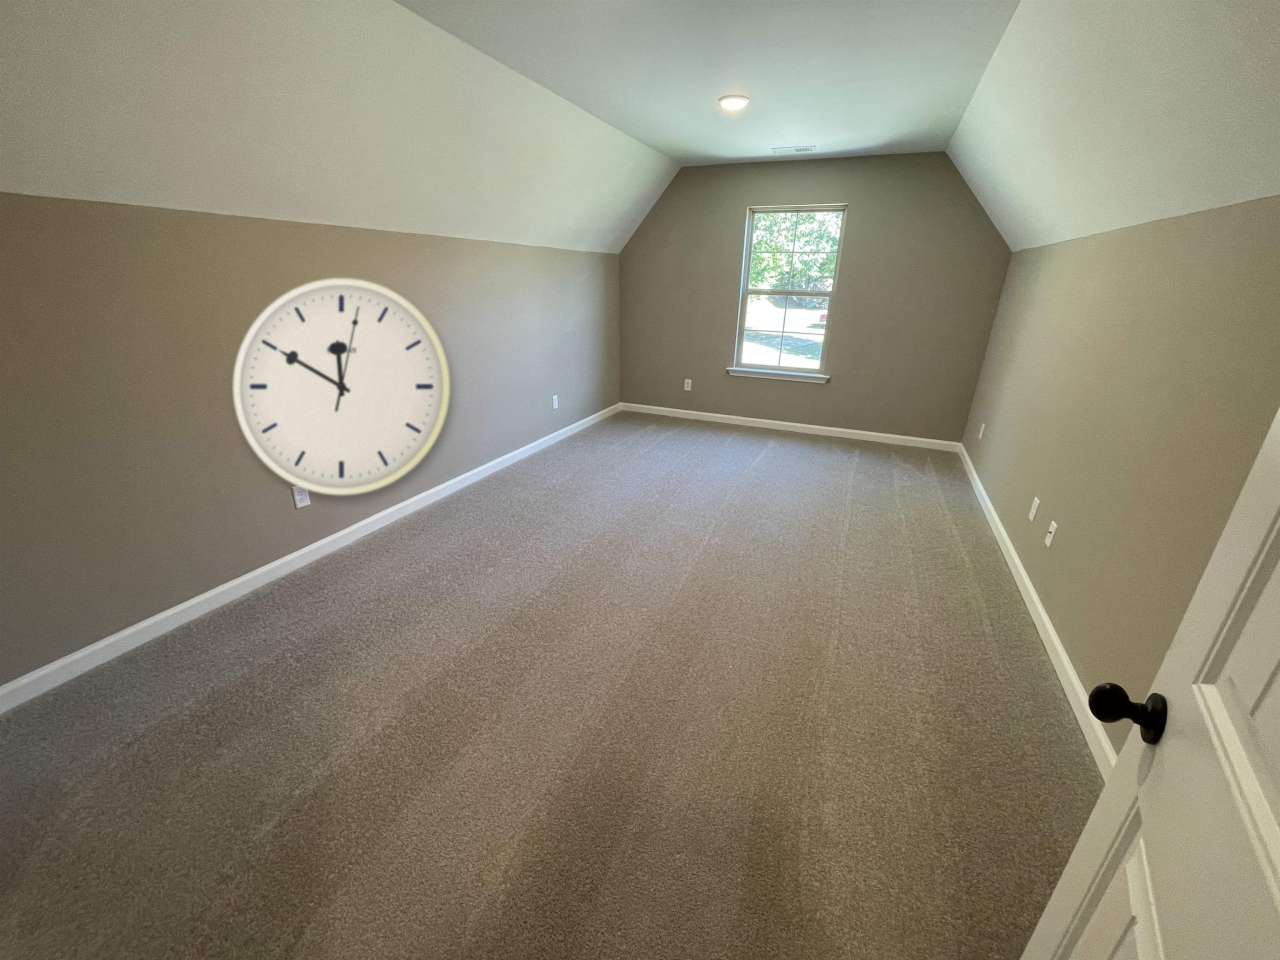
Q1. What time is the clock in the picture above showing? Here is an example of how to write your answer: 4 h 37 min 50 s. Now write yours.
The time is 11 h 50 min 02 s
